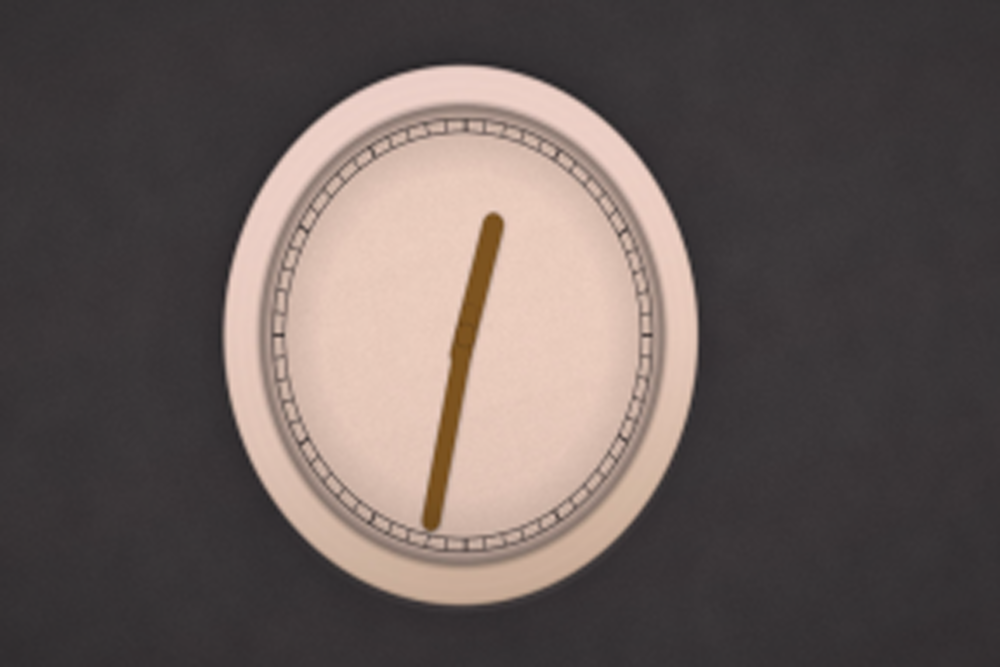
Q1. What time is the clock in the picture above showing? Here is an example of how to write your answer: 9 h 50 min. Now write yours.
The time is 12 h 32 min
